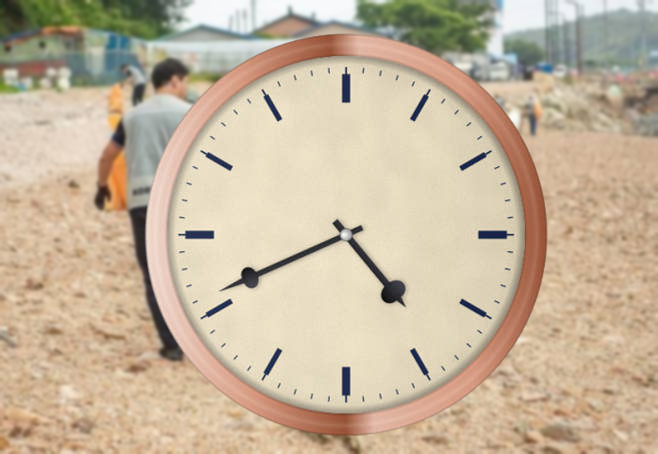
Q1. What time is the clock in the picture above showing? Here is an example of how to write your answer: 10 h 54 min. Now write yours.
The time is 4 h 41 min
